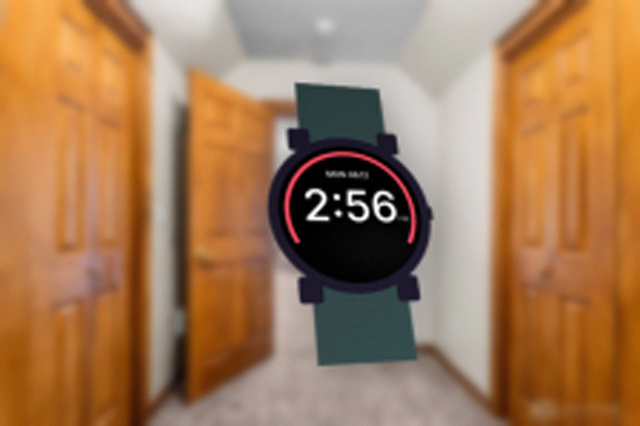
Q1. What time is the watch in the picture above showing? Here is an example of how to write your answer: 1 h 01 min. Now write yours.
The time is 2 h 56 min
